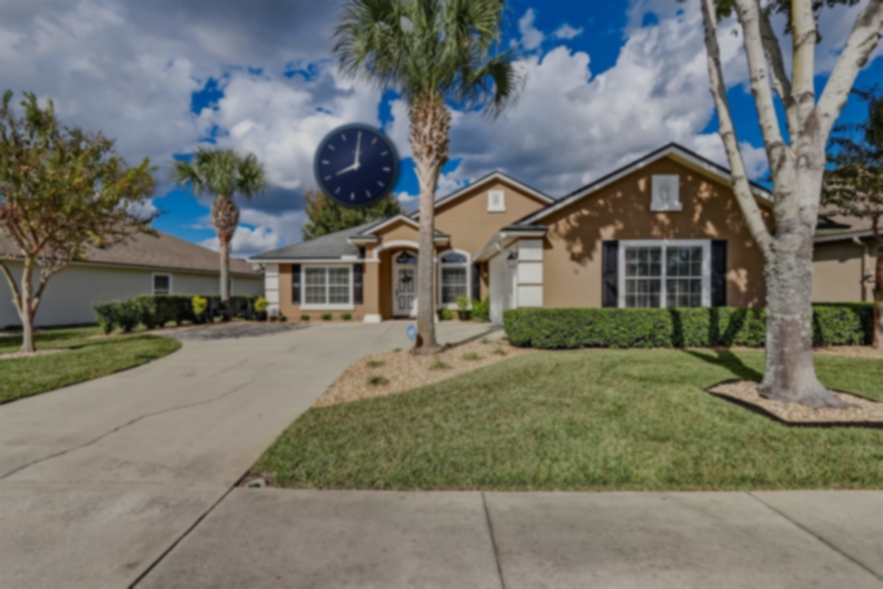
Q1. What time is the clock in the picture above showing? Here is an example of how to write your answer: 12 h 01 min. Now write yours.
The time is 8 h 00 min
